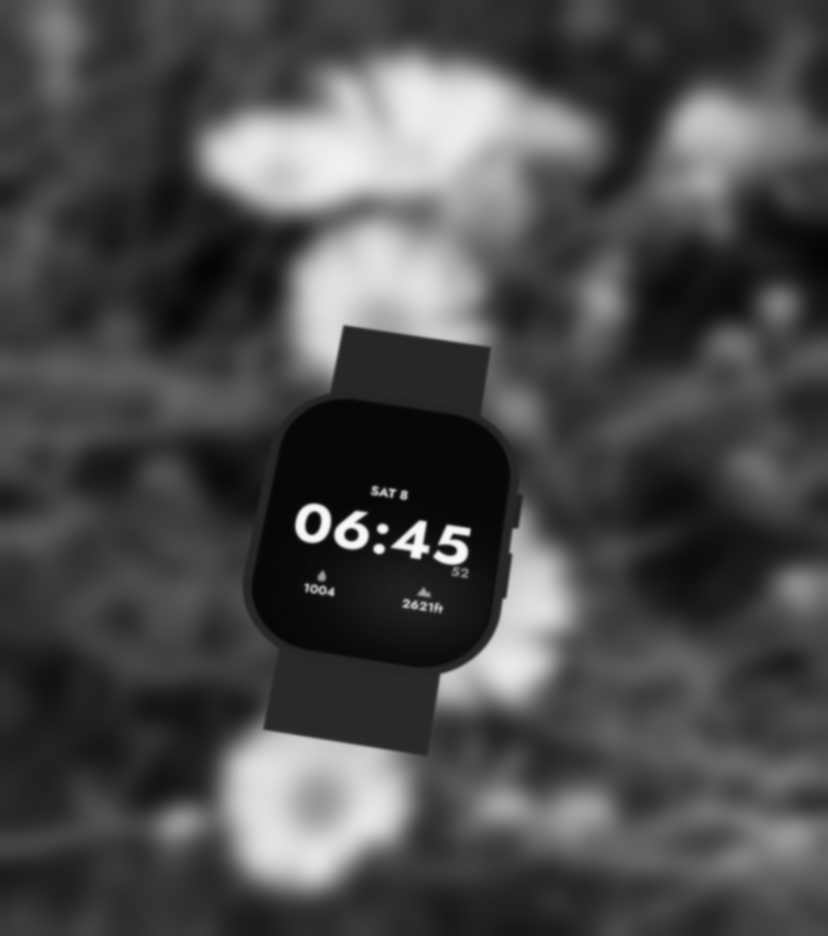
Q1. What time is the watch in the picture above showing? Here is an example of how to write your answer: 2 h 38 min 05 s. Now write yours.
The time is 6 h 45 min 52 s
